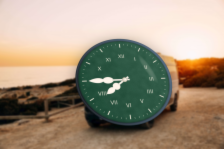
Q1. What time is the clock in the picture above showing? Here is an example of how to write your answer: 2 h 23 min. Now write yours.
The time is 7 h 45 min
